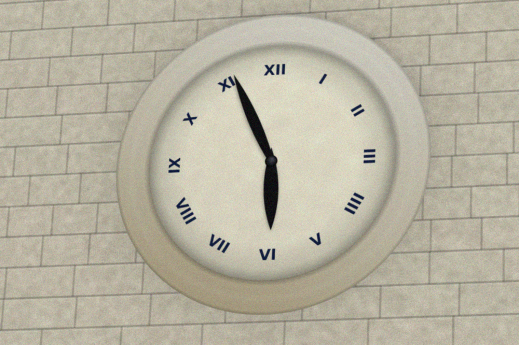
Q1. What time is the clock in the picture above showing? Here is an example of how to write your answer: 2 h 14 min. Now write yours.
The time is 5 h 56 min
